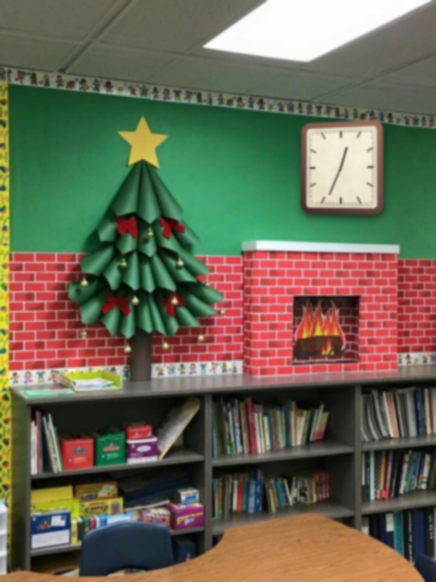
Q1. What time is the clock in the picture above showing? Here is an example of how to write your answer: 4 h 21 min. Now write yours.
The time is 12 h 34 min
